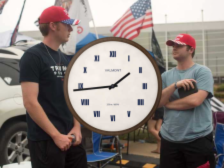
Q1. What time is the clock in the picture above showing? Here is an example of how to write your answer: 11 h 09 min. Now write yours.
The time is 1 h 44 min
